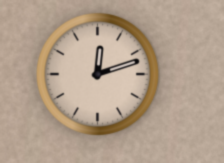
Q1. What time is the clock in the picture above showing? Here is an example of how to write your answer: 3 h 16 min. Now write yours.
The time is 12 h 12 min
